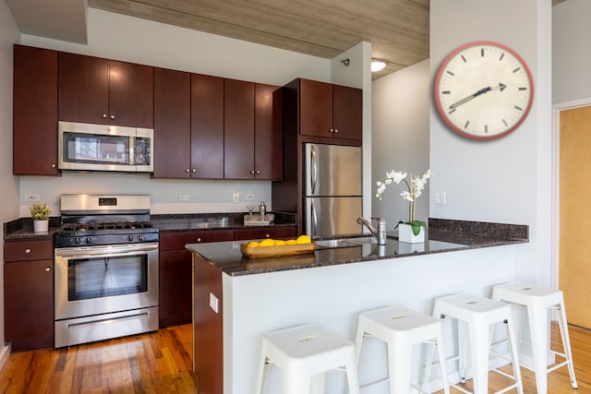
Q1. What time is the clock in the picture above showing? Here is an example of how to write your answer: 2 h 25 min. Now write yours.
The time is 2 h 41 min
